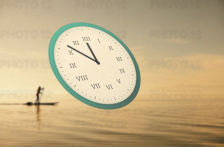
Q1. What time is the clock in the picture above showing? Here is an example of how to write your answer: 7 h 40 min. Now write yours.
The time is 11 h 52 min
